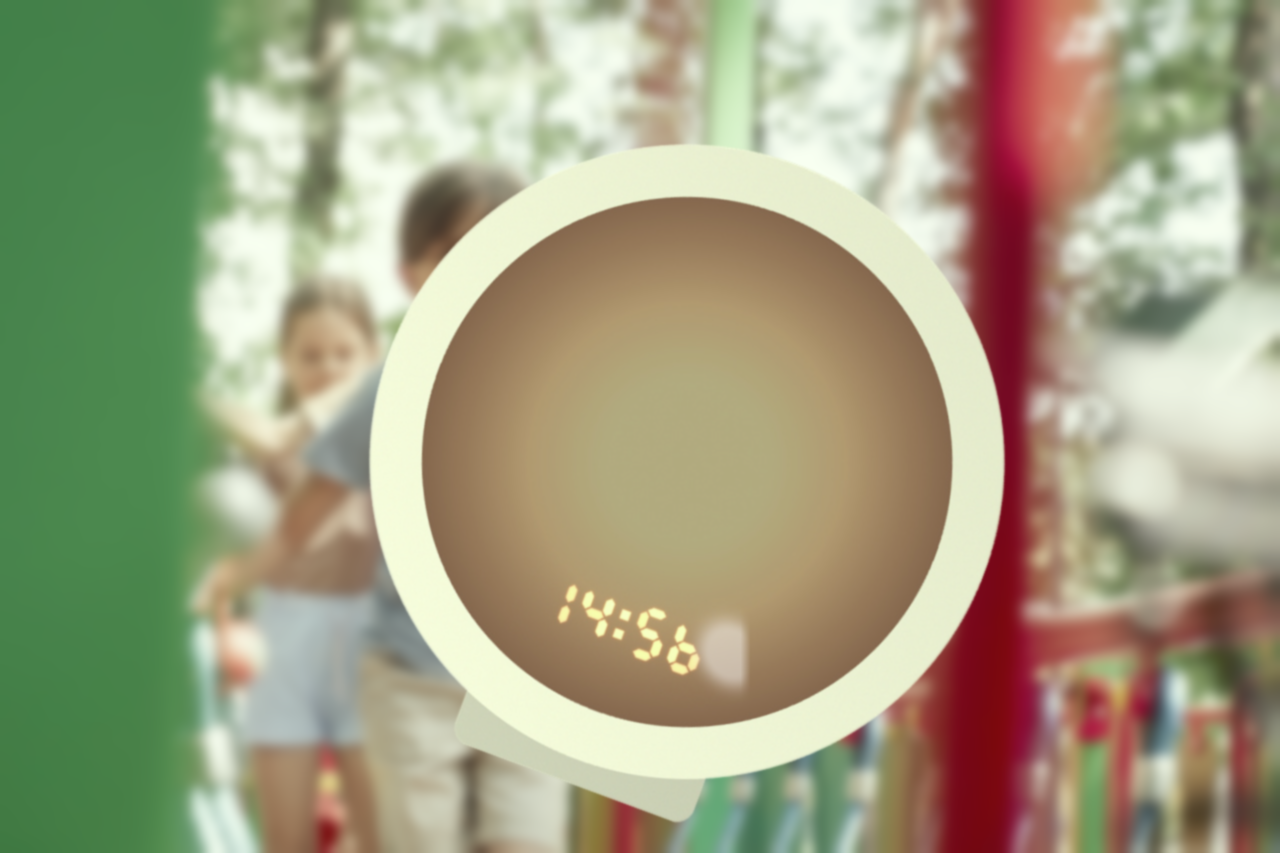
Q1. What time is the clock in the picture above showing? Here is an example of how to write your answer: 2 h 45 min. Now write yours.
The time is 14 h 56 min
